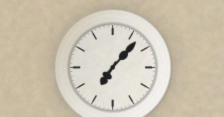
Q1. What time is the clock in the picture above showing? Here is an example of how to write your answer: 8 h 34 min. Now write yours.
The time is 7 h 07 min
